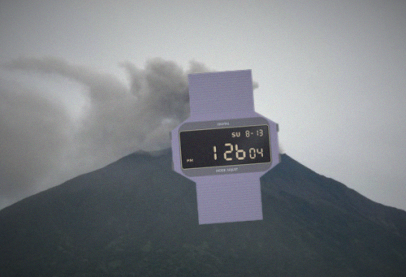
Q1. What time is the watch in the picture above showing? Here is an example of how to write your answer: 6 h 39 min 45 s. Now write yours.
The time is 1 h 26 min 04 s
